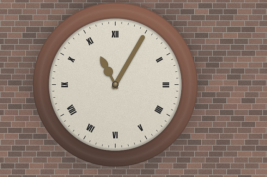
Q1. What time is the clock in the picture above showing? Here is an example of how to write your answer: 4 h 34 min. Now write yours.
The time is 11 h 05 min
